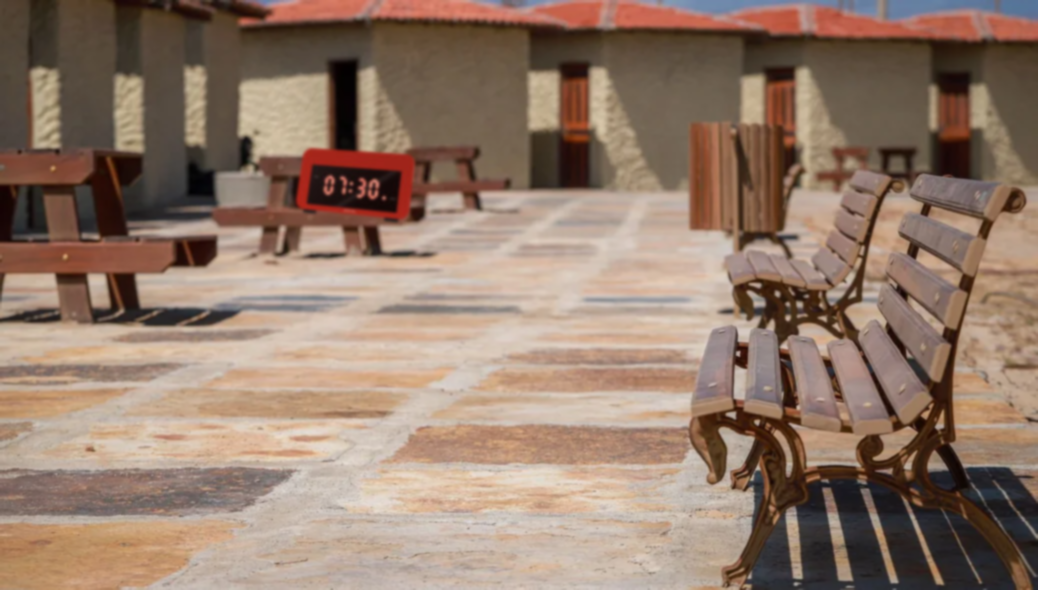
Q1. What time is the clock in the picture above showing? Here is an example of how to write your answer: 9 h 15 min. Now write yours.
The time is 7 h 30 min
